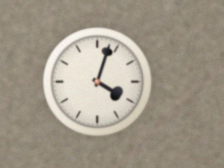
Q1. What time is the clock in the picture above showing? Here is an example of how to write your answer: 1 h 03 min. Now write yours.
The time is 4 h 03 min
